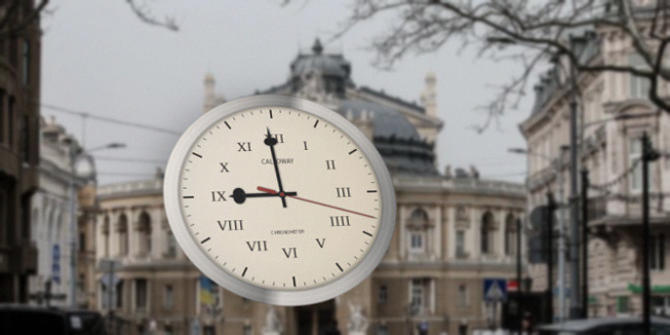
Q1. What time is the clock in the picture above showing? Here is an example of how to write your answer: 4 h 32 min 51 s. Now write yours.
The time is 8 h 59 min 18 s
